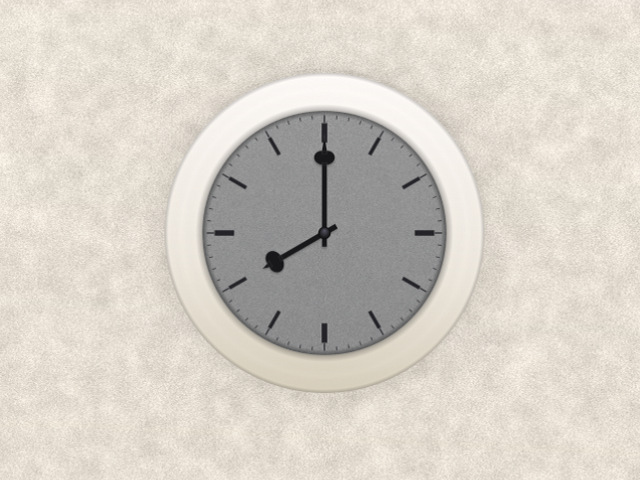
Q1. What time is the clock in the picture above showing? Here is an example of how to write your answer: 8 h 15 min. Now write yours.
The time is 8 h 00 min
